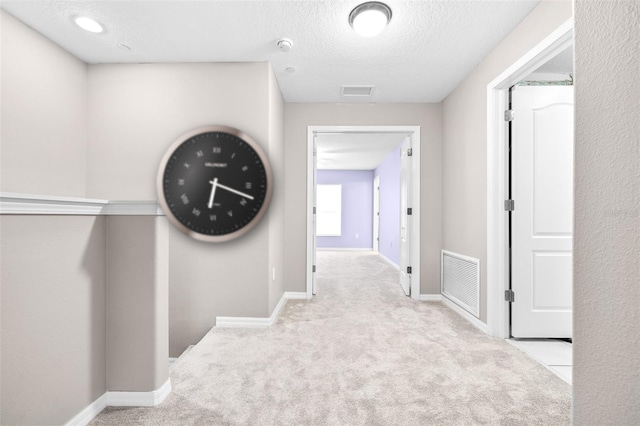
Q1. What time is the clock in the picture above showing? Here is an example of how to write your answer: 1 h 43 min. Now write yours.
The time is 6 h 18 min
